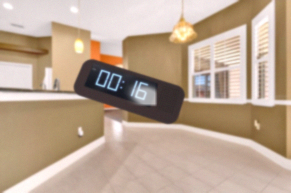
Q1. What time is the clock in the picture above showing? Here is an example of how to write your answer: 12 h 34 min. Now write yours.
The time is 0 h 16 min
